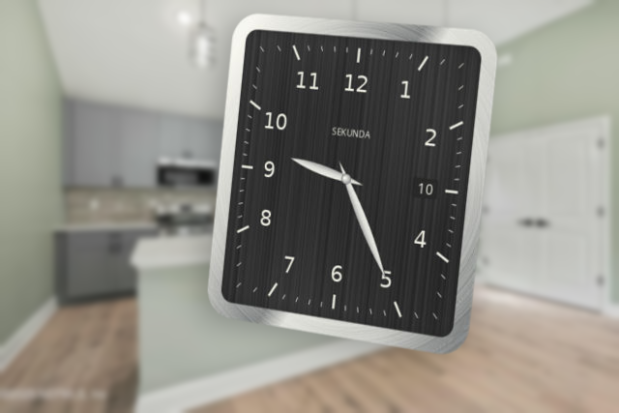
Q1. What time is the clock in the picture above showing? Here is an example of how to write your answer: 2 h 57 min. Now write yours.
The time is 9 h 25 min
